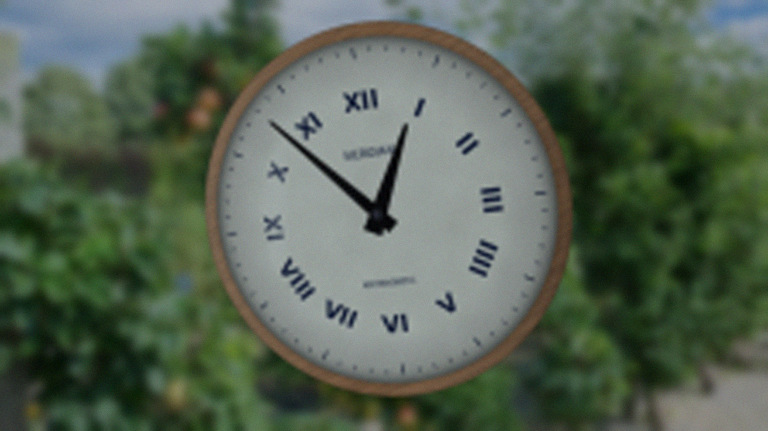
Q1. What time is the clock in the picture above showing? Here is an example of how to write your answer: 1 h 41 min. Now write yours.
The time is 12 h 53 min
